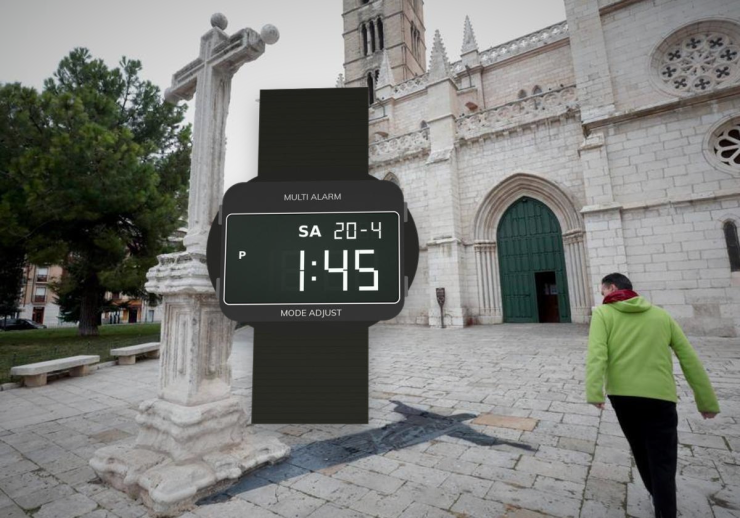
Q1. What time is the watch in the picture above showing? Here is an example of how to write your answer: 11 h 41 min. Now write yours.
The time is 1 h 45 min
